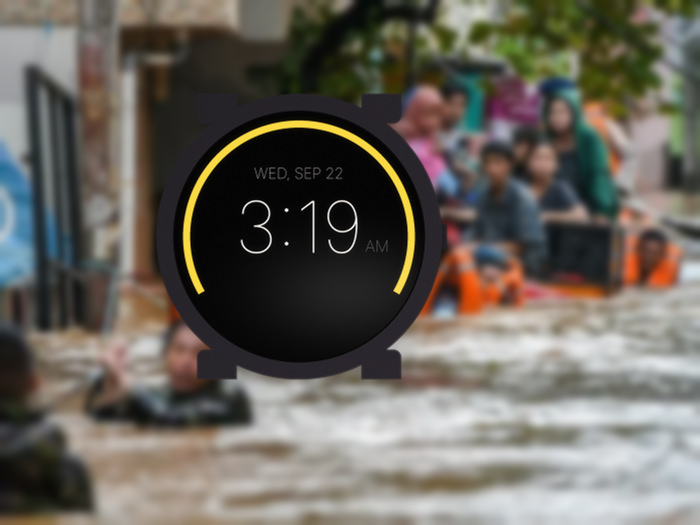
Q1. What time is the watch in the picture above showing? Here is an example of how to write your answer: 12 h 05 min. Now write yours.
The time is 3 h 19 min
